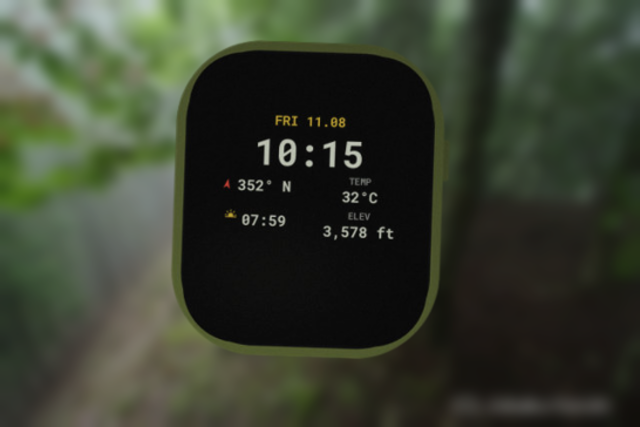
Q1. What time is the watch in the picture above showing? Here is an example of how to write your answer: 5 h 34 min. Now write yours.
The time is 10 h 15 min
